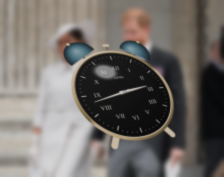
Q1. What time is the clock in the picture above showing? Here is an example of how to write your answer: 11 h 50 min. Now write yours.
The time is 2 h 43 min
